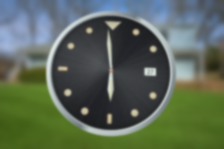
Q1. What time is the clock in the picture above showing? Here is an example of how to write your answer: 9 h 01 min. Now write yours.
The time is 5 h 59 min
